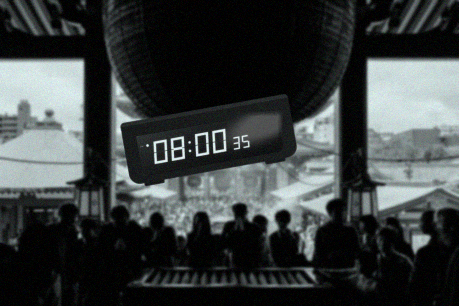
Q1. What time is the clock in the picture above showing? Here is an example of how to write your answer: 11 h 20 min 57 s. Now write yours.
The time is 8 h 00 min 35 s
